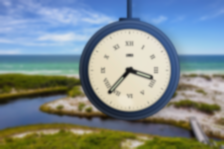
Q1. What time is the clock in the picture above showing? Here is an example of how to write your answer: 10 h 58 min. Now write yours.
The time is 3 h 37 min
